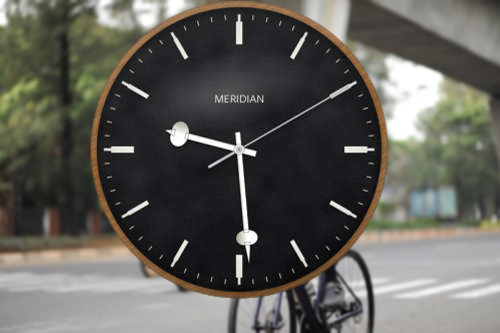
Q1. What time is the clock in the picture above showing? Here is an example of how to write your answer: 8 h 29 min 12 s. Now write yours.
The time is 9 h 29 min 10 s
